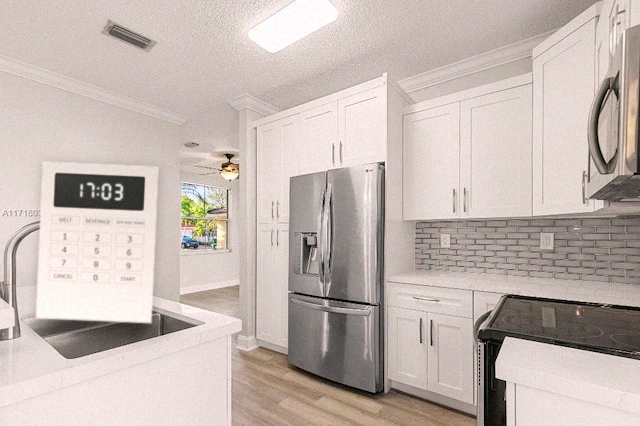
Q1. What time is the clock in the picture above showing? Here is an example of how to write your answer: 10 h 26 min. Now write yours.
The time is 17 h 03 min
